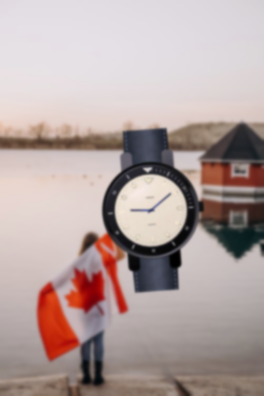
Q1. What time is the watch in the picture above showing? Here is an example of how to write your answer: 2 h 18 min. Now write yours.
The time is 9 h 09 min
